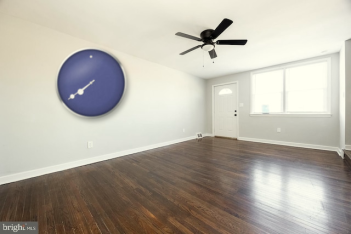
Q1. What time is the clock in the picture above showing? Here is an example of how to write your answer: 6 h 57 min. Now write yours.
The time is 7 h 39 min
